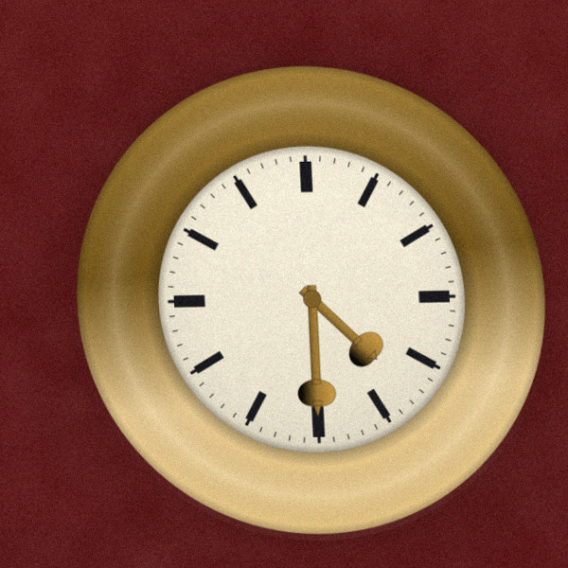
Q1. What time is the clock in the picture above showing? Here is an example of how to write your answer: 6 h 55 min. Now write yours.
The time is 4 h 30 min
